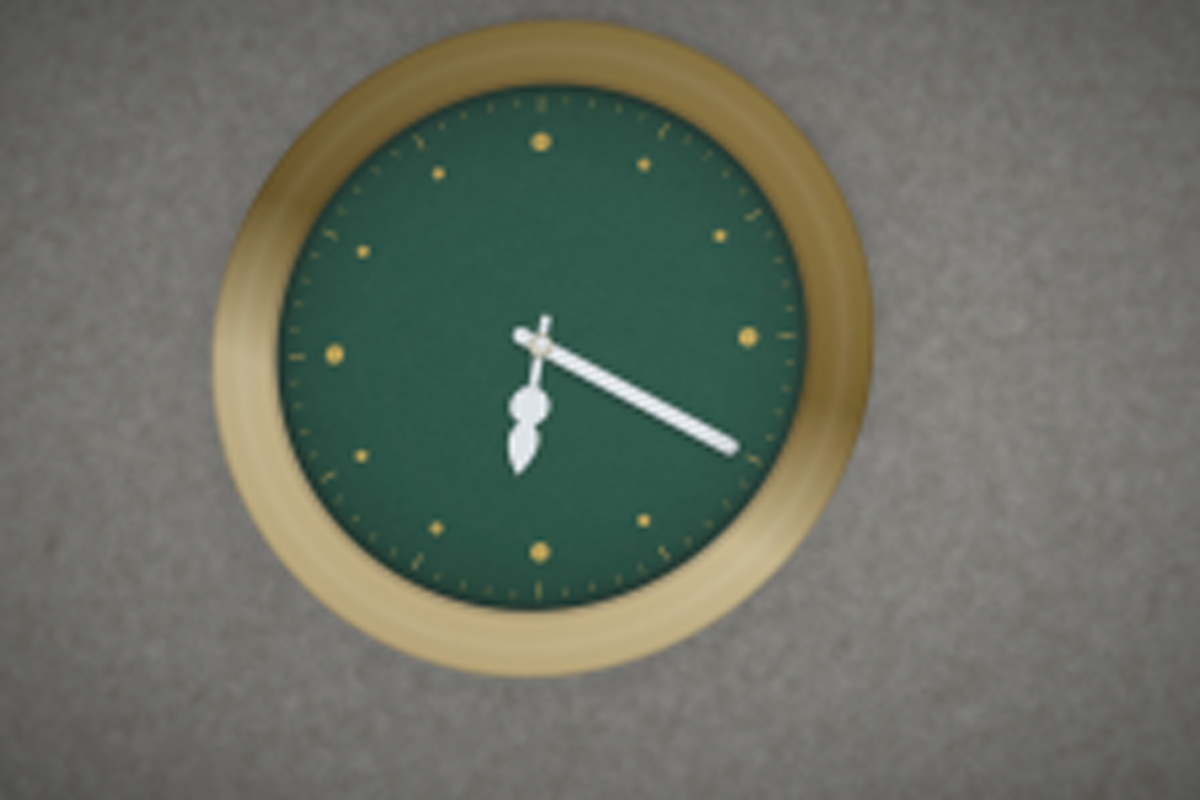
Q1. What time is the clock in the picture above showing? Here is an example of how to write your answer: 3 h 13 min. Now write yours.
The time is 6 h 20 min
